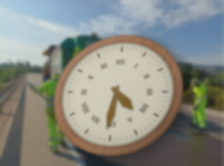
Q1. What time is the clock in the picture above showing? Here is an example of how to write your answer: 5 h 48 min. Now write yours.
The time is 4 h 31 min
